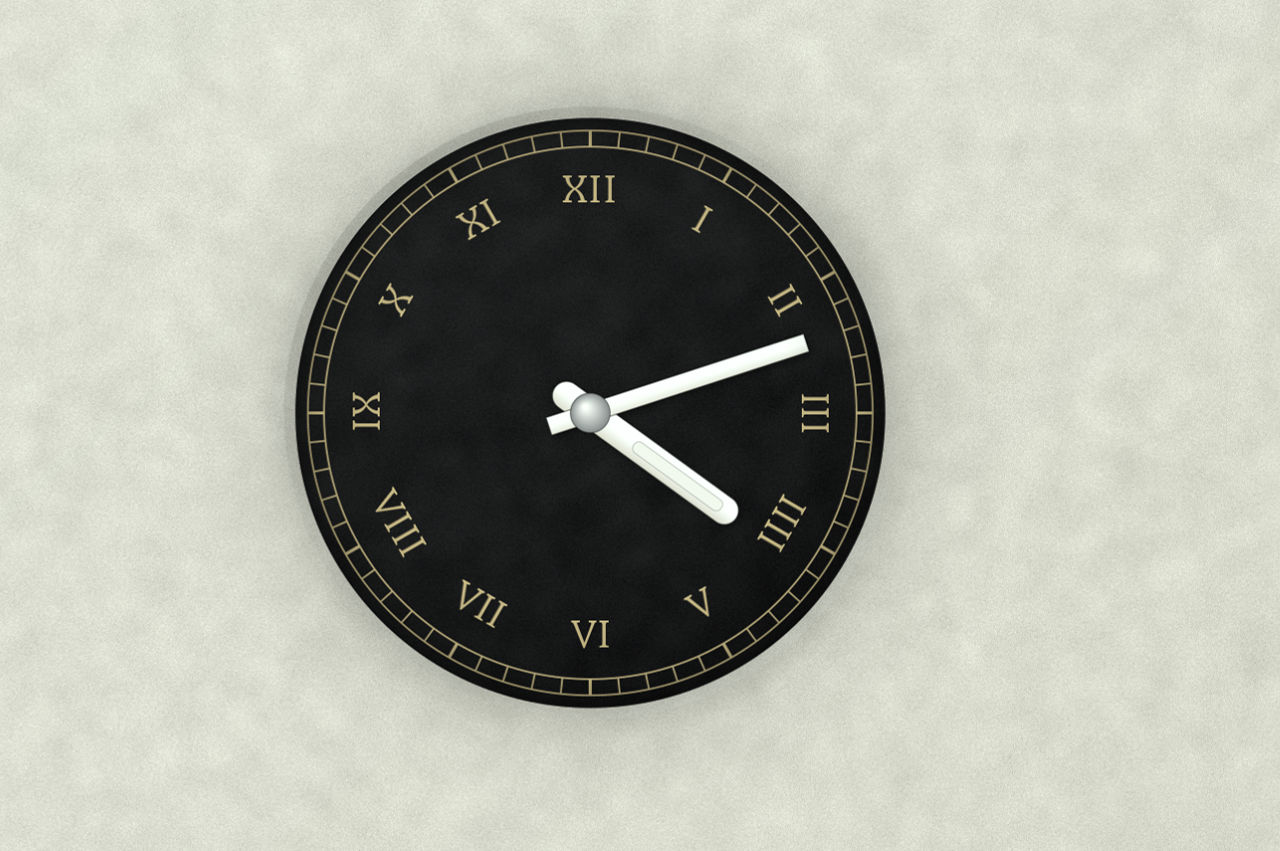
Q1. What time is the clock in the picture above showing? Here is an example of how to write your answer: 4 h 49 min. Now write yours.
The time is 4 h 12 min
